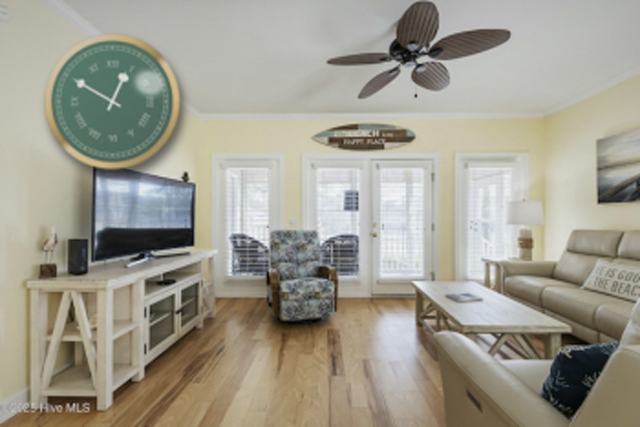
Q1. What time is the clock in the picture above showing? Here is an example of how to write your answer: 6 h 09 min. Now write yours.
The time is 12 h 50 min
